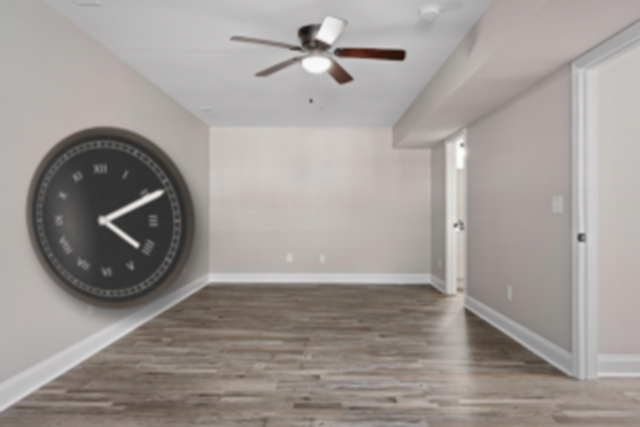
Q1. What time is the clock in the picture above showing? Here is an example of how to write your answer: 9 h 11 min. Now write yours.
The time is 4 h 11 min
